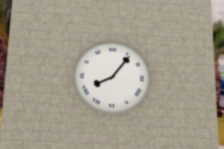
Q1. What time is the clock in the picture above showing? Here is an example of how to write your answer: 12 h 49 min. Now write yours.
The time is 8 h 06 min
